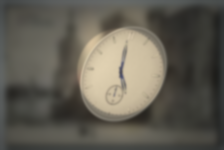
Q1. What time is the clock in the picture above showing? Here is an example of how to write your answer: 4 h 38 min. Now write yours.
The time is 4 h 59 min
